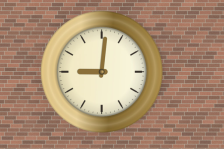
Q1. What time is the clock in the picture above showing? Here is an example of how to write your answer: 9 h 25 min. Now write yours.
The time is 9 h 01 min
